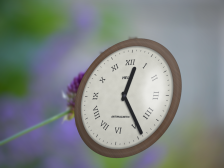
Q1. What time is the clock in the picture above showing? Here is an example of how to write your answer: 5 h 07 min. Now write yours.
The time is 12 h 24 min
